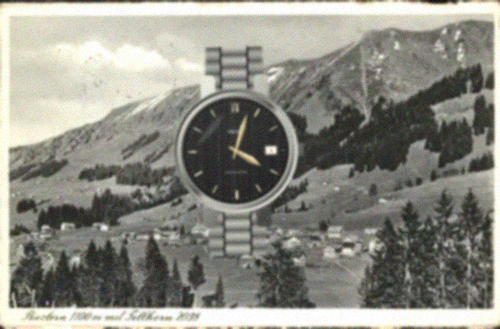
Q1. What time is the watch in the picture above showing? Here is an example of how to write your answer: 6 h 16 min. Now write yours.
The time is 4 h 03 min
